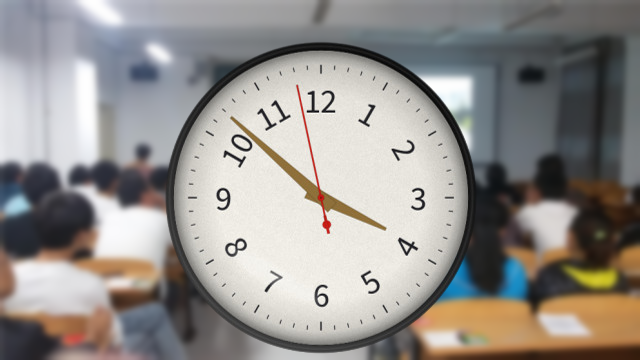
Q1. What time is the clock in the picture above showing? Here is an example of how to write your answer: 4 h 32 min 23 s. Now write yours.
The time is 3 h 51 min 58 s
